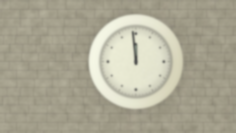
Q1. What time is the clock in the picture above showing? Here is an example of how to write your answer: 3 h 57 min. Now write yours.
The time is 11 h 59 min
